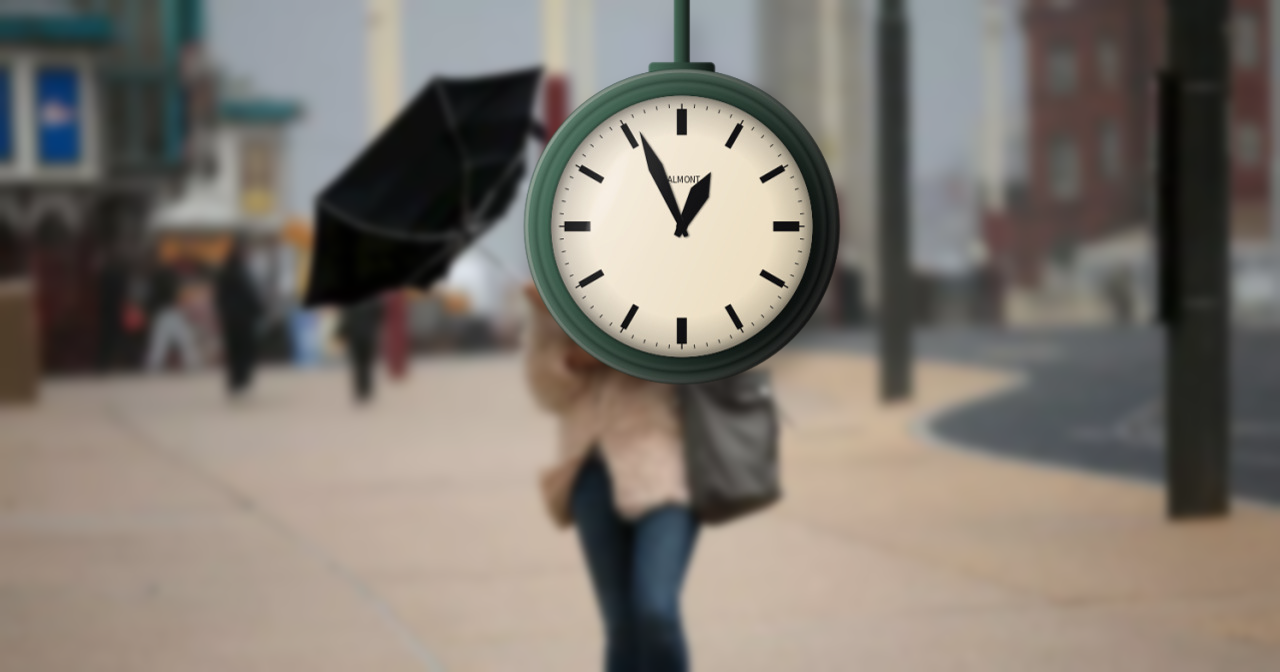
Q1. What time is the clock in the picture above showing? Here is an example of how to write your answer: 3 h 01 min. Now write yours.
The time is 12 h 56 min
